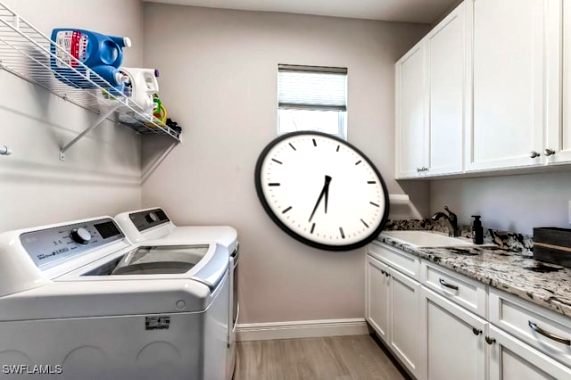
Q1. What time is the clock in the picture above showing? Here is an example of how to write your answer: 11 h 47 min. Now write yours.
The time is 6 h 36 min
